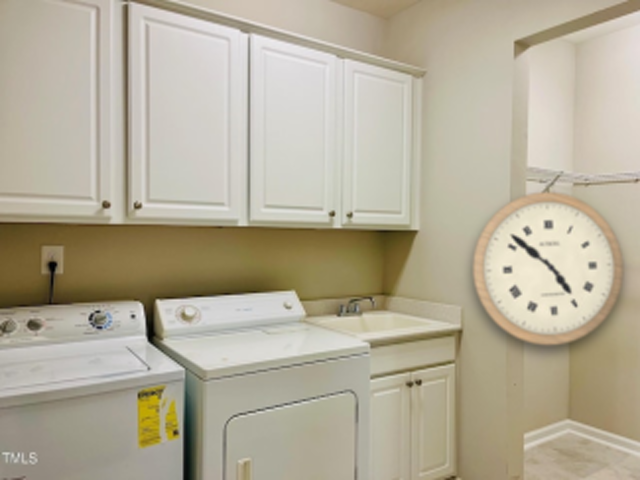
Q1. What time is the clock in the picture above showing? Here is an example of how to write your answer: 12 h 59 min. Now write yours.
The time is 4 h 52 min
